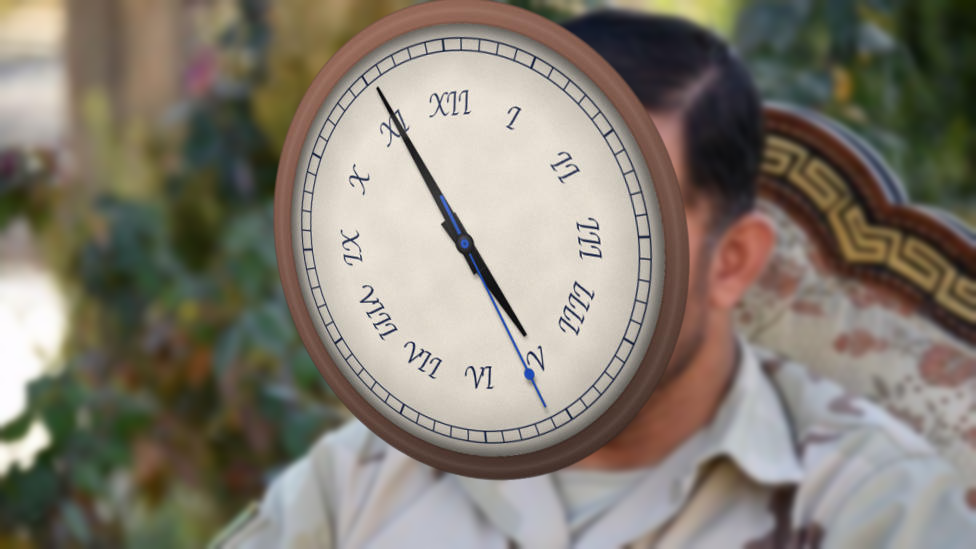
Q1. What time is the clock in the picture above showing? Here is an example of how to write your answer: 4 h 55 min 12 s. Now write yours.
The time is 4 h 55 min 26 s
